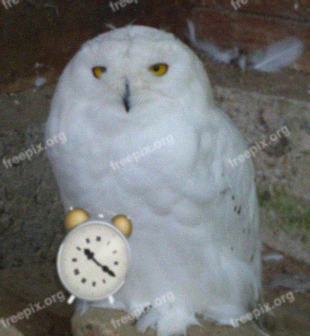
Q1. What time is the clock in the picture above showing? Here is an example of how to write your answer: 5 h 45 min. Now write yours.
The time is 10 h 20 min
